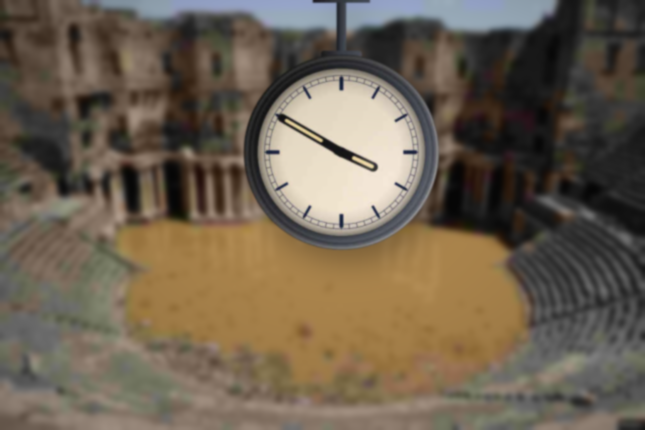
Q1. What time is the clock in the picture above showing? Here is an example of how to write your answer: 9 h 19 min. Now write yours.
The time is 3 h 50 min
